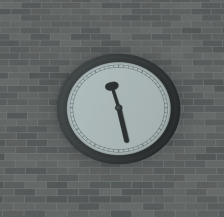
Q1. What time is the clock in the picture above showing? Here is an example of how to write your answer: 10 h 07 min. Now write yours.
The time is 11 h 28 min
